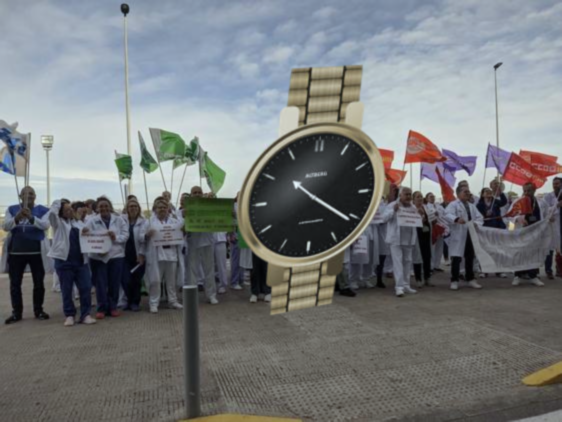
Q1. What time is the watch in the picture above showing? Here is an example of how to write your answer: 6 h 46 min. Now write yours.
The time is 10 h 21 min
